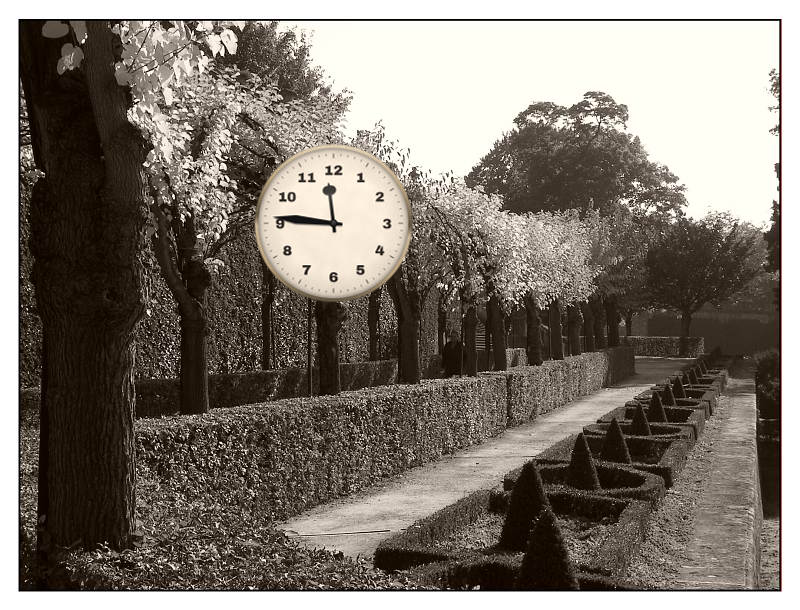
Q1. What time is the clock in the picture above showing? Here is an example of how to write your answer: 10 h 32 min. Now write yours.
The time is 11 h 46 min
